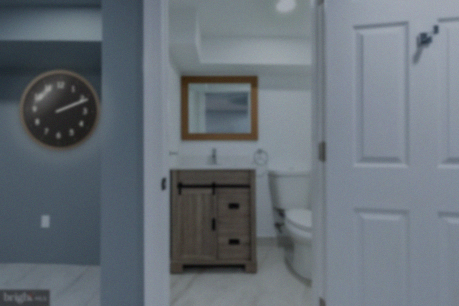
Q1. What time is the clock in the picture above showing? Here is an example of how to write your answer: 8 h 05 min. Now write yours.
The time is 2 h 11 min
